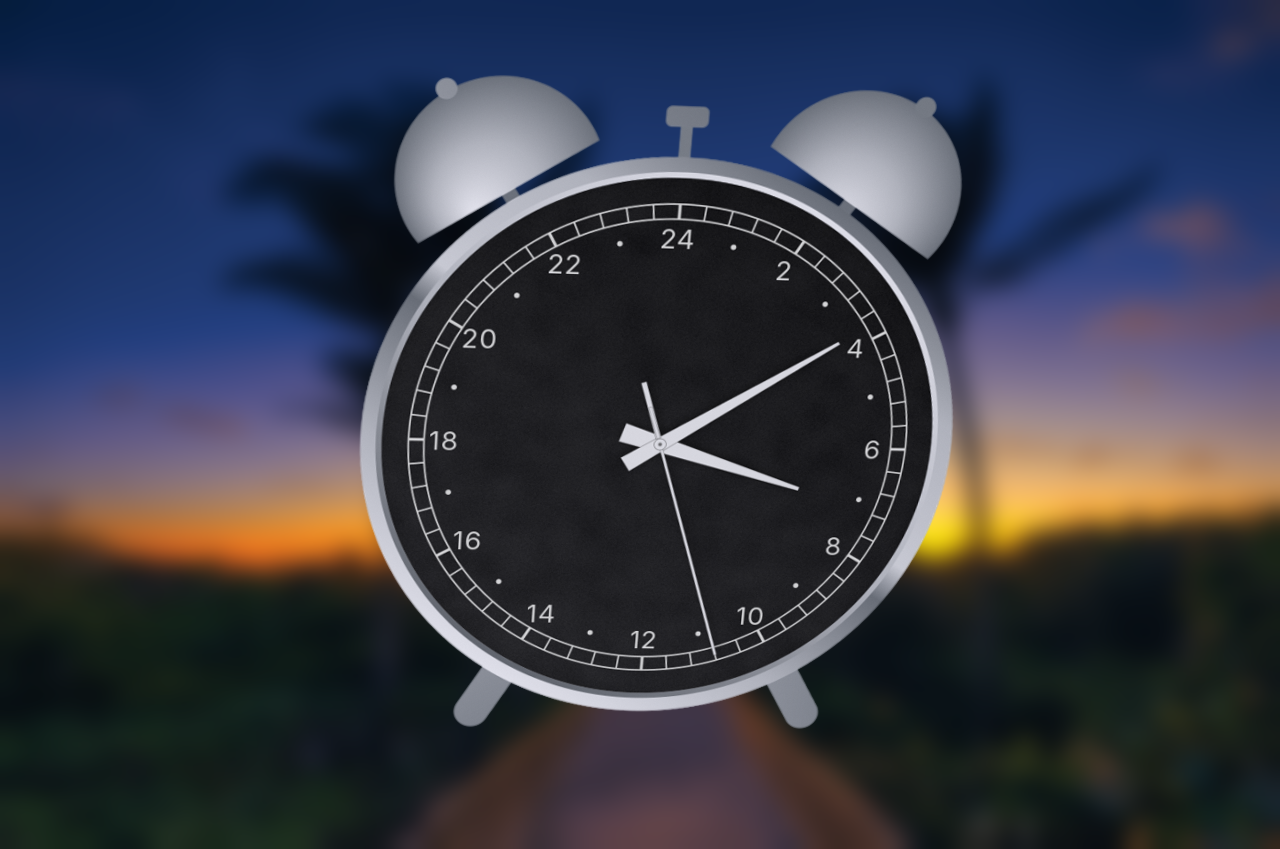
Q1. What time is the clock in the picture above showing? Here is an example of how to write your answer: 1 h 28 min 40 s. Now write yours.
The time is 7 h 09 min 27 s
